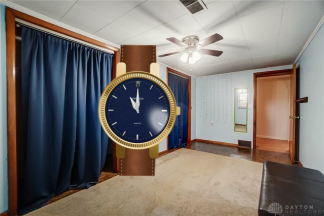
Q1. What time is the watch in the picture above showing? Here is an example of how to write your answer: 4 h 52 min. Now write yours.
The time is 11 h 00 min
